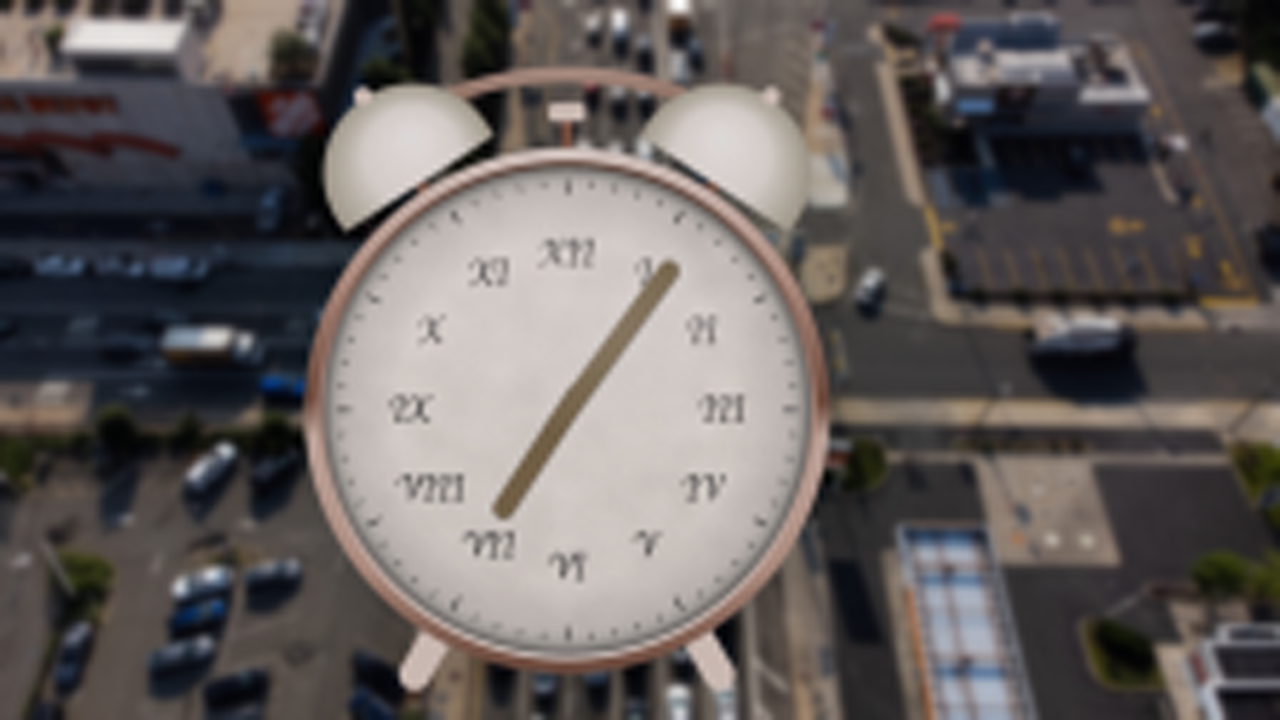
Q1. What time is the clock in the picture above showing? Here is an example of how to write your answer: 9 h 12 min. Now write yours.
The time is 7 h 06 min
